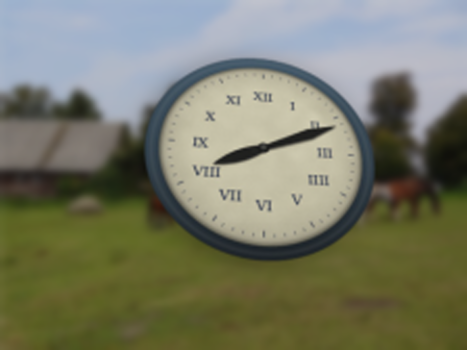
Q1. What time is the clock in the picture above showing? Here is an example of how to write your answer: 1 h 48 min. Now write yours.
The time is 8 h 11 min
